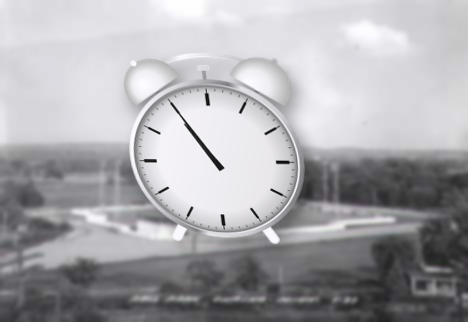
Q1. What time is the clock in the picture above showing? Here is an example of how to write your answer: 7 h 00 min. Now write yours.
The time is 10 h 55 min
